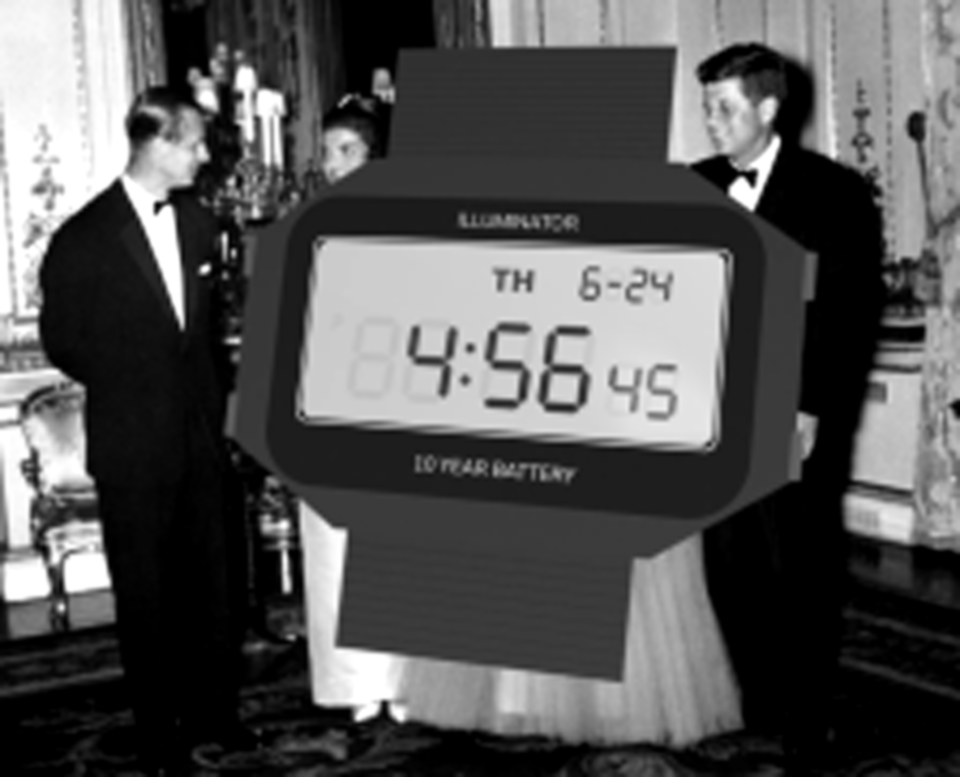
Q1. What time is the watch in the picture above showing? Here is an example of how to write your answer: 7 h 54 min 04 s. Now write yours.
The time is 4 h 56 min 45 s
